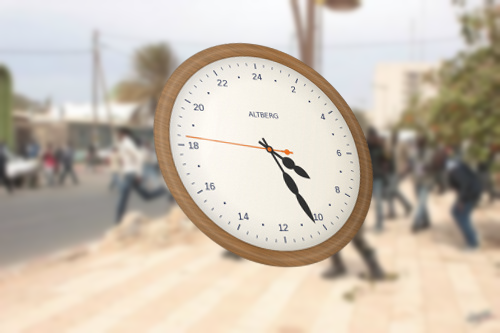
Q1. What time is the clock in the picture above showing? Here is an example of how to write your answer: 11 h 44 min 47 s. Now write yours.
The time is 8 h 25 min 46 s
